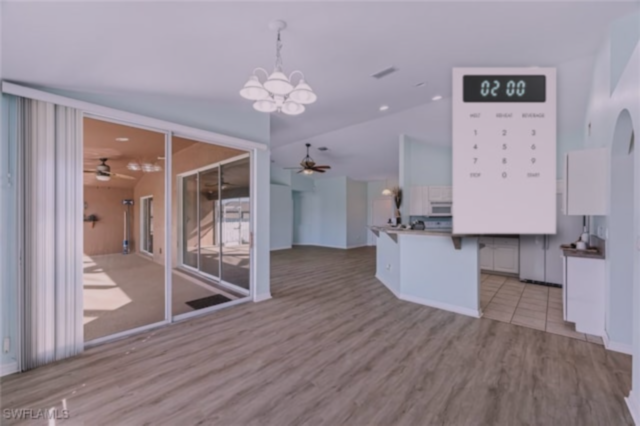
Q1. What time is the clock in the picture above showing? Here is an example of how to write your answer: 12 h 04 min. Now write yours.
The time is 2 h 00 min
